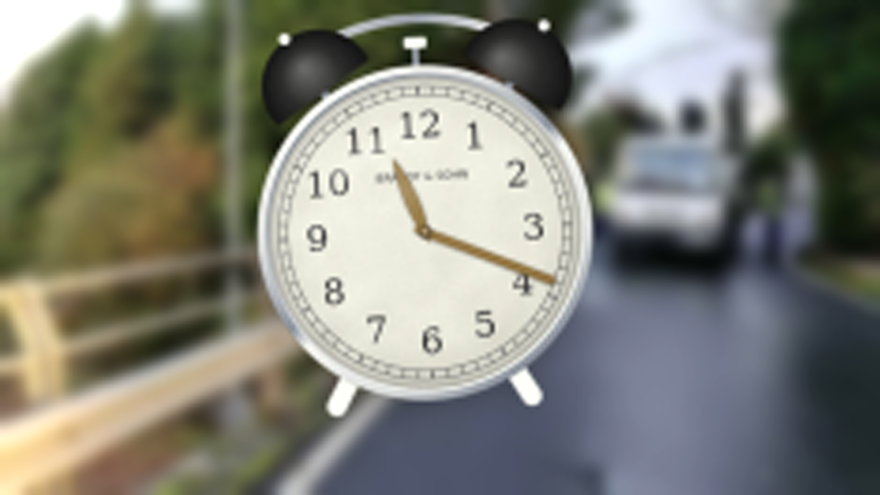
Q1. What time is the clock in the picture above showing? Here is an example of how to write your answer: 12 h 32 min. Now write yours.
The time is 11 h 19 min
